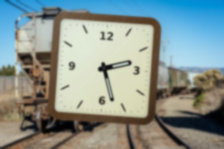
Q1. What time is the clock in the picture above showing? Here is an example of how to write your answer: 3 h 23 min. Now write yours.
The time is 2 h 27 min
